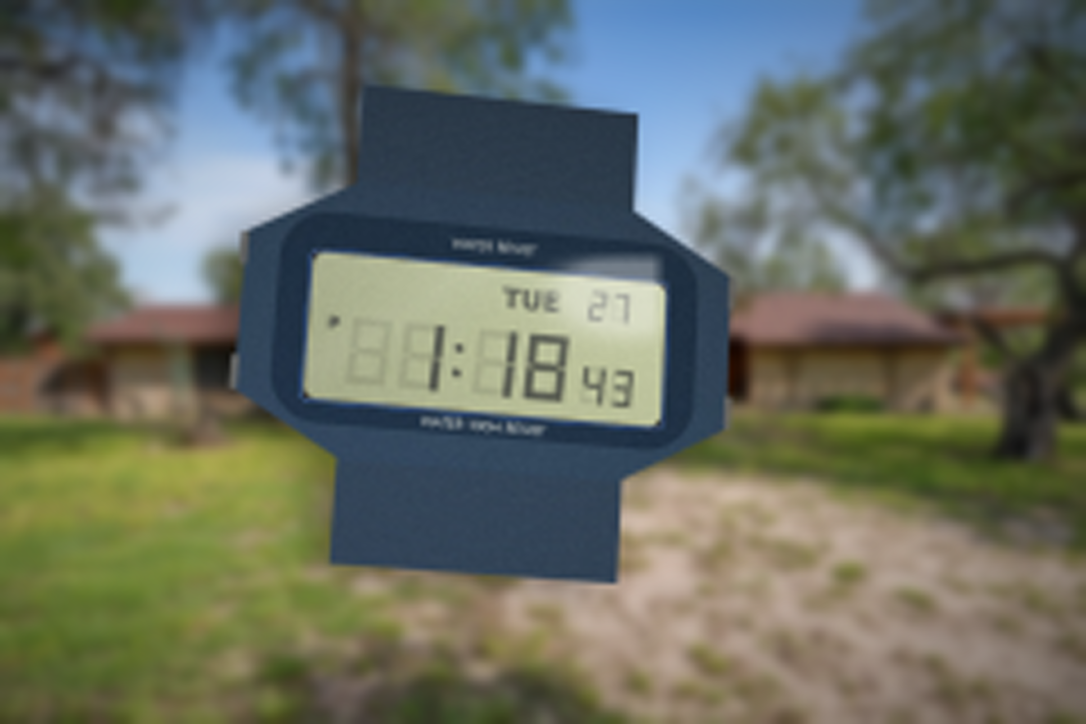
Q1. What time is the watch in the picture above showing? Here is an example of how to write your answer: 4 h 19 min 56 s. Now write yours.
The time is 1 h 18 min 43 s
